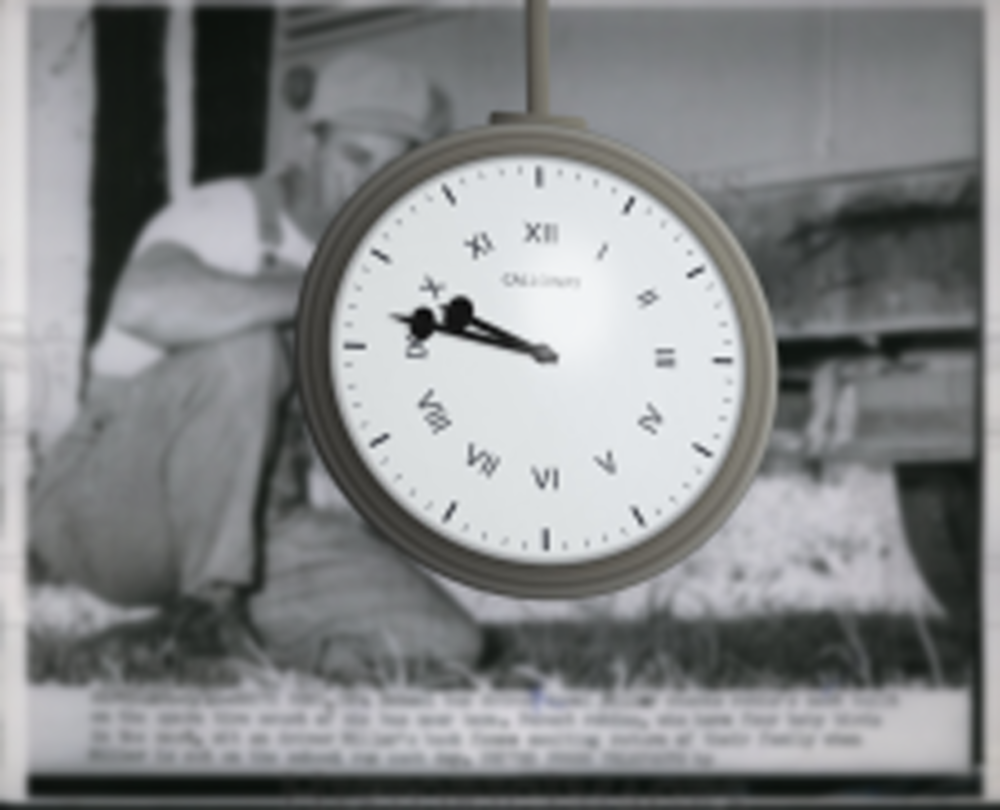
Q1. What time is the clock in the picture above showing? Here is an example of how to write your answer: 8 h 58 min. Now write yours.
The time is 9 h 47 min
